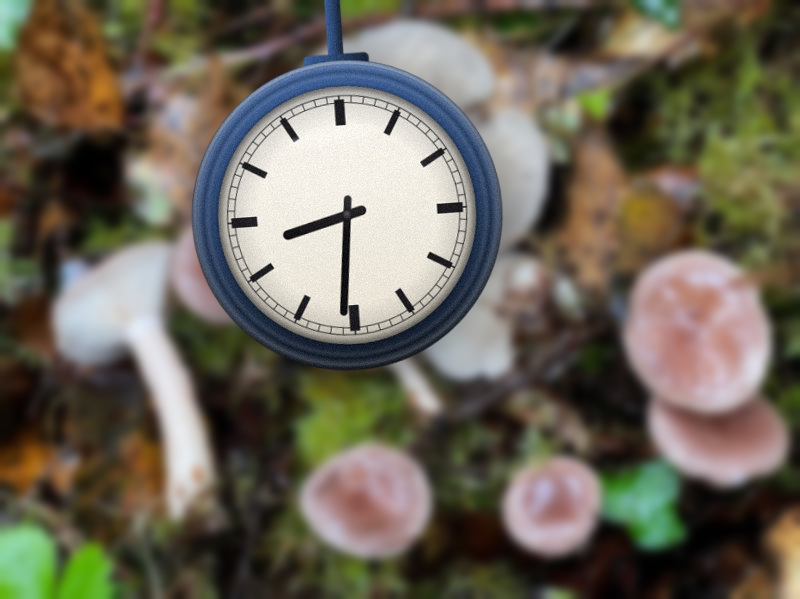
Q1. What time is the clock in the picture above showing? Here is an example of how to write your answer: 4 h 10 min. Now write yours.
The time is 8 h 31 min
